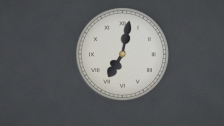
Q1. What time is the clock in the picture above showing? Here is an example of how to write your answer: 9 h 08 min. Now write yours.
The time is 7 h 02 min
